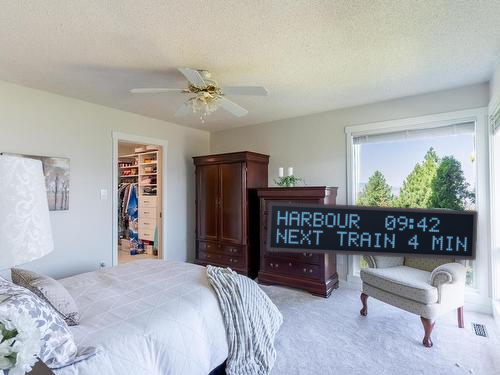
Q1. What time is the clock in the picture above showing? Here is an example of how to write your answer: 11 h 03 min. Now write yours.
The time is 9 h 42 min
